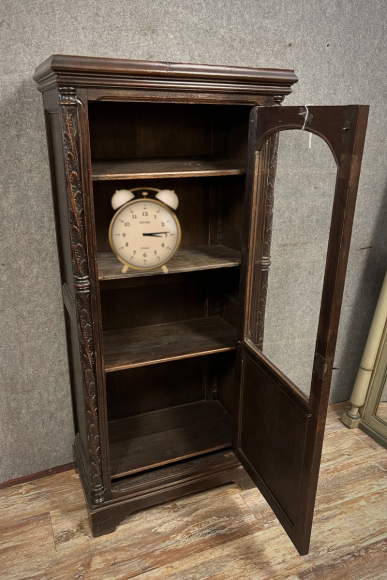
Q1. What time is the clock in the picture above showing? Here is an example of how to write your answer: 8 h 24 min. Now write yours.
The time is 3 h 14 min
